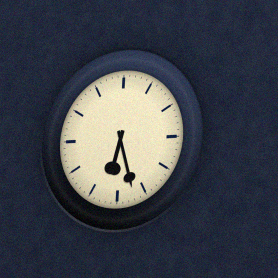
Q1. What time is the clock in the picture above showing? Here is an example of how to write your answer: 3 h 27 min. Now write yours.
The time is 6 h 27 min
